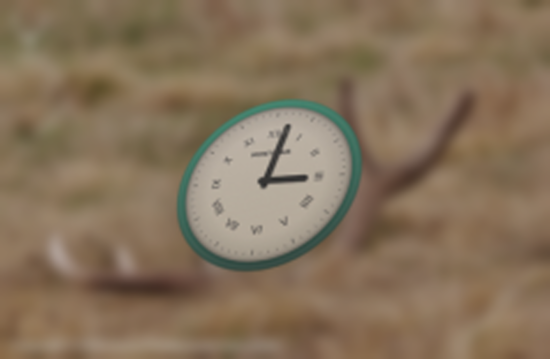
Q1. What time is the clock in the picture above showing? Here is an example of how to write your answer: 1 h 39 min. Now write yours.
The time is 3 h 02 min
